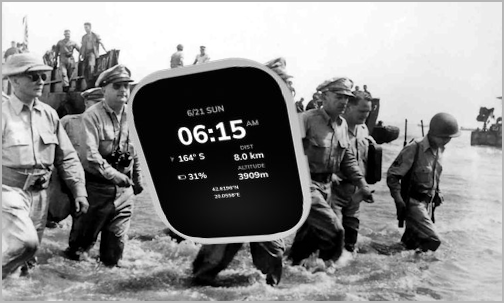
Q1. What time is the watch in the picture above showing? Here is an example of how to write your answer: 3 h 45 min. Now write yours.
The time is 6 h 15 min
